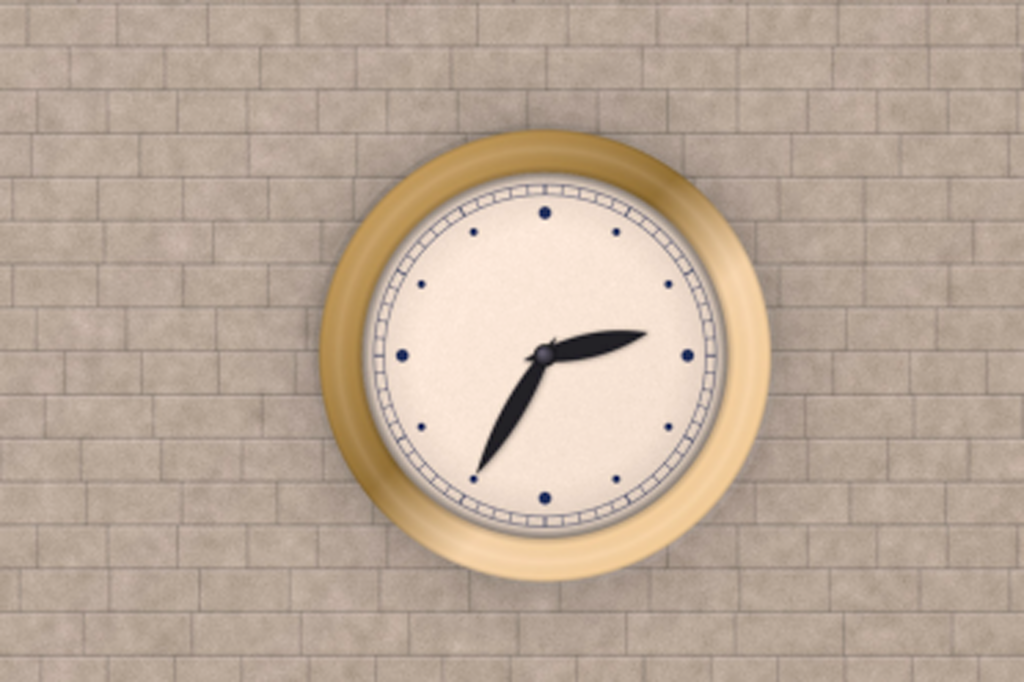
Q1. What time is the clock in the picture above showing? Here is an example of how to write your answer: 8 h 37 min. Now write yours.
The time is 2 h 35 min
